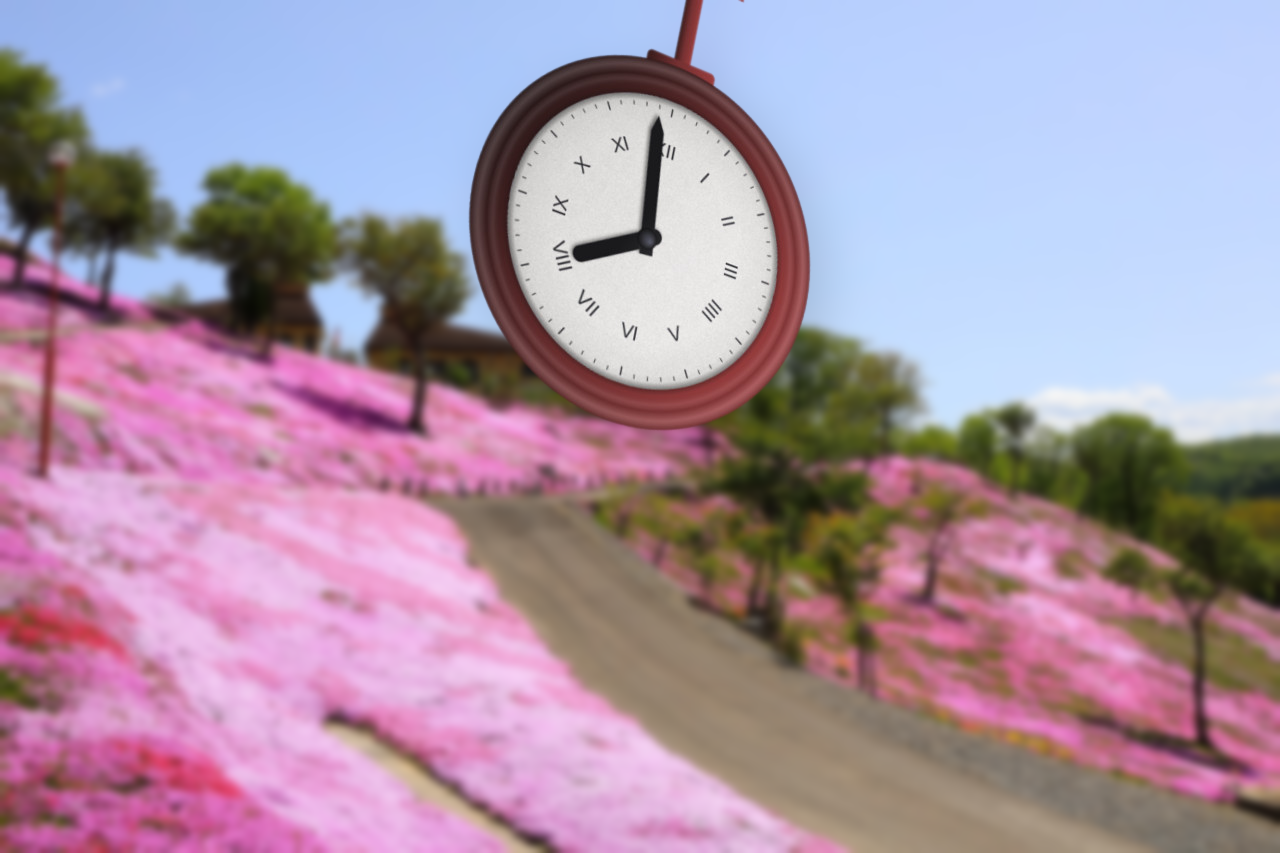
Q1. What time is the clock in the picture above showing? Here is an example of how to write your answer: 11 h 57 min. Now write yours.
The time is 7 h 59 min
